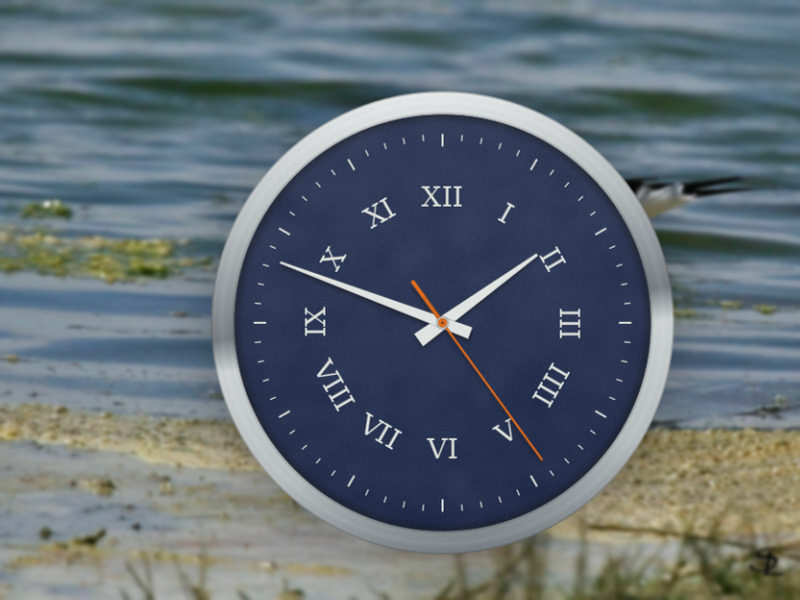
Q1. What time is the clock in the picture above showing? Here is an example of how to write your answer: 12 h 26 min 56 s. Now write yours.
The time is 1 h 48 min 24 s
